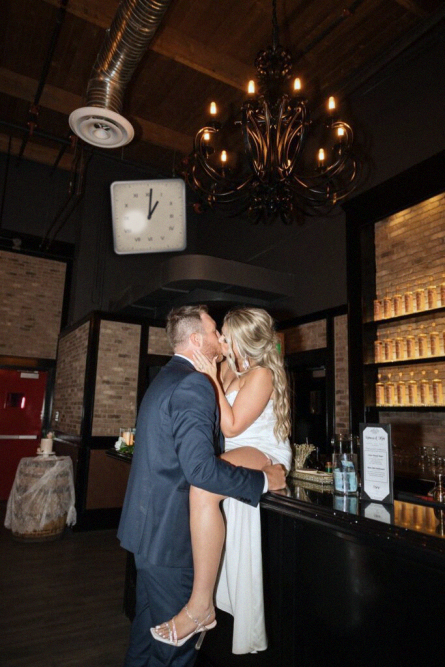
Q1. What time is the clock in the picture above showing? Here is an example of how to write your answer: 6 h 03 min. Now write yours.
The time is 1 h 01 min
